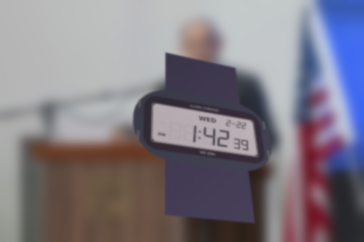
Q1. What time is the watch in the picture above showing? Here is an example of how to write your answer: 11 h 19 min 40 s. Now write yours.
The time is 1 h 42 min 39 s
